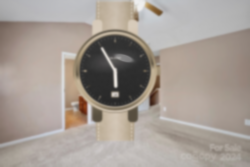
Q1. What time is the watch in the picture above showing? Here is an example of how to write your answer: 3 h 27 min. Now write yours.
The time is 5 h 55 min
